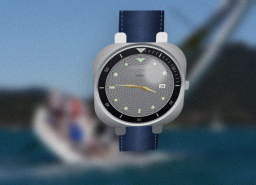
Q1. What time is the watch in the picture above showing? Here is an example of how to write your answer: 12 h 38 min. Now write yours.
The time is 3 h 46 min
